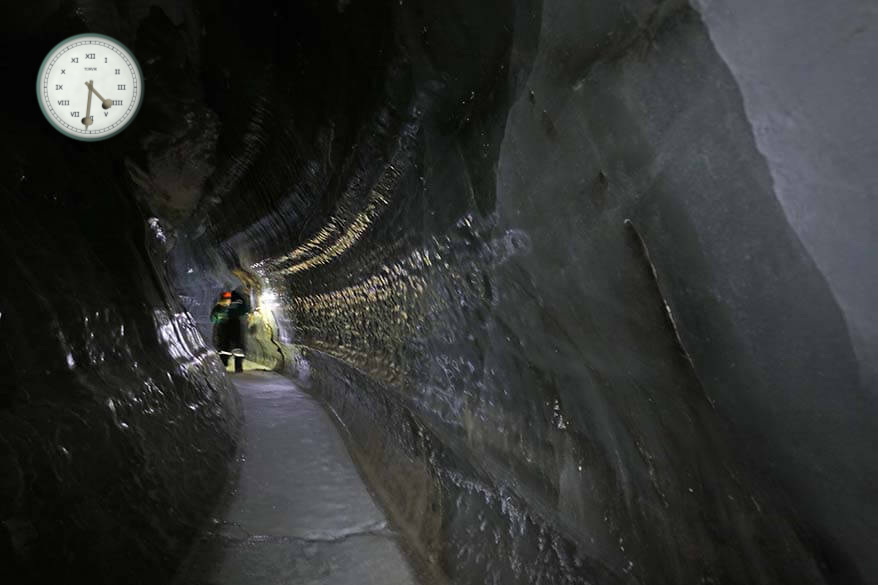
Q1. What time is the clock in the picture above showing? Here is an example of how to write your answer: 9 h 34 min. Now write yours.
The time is 4 h 31 min
